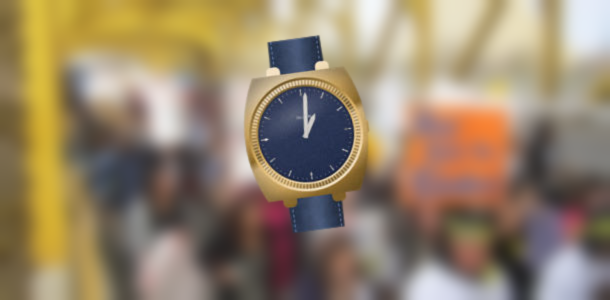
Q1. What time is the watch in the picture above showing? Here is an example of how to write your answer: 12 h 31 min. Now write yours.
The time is 1 h 01 min
